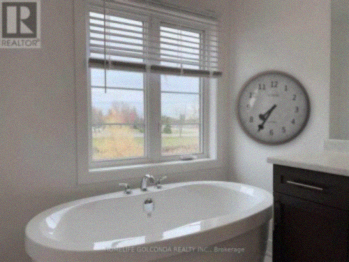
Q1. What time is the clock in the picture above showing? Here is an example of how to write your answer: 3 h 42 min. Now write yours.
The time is 7 h 35 min
